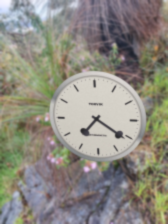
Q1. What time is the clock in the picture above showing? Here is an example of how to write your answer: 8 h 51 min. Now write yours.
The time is 7 h 21 min
